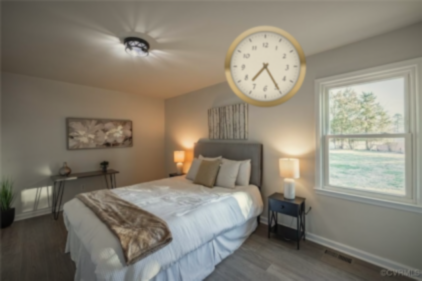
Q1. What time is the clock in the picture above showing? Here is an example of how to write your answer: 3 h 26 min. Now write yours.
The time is 7 h 25 min
